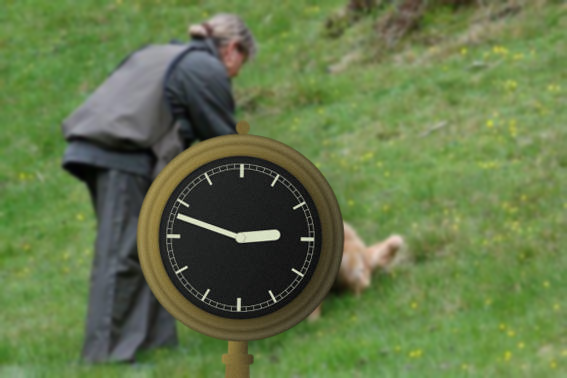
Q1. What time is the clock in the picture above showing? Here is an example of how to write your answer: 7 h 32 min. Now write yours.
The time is 2 h 48 min
